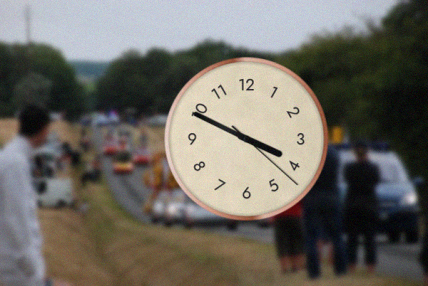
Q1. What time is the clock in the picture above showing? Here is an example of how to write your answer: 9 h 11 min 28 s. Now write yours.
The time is 3 h 49 min 22 s
